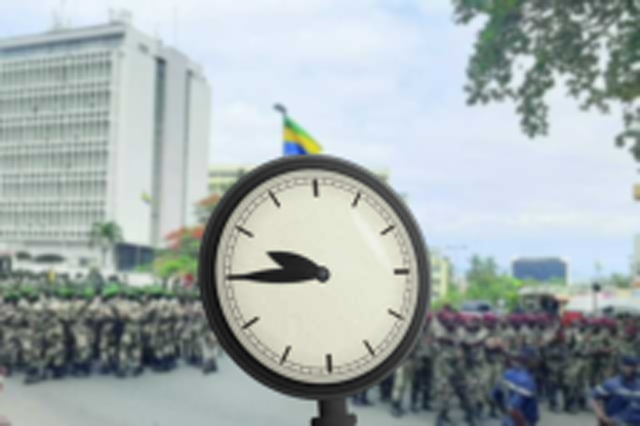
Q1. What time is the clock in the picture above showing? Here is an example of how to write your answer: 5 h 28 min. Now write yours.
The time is 9 h 45 min
